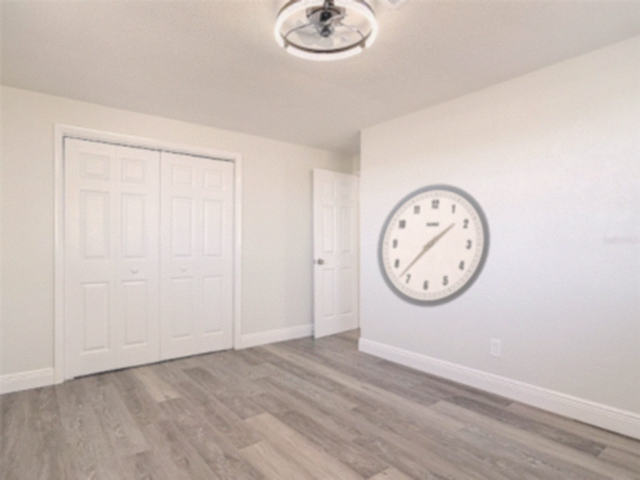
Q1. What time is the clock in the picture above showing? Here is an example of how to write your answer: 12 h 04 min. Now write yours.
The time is 1 h 37 min
